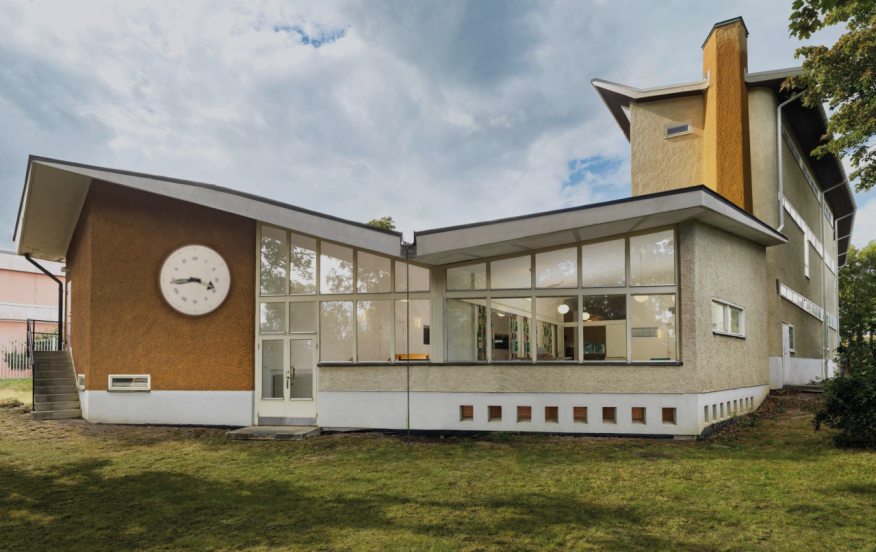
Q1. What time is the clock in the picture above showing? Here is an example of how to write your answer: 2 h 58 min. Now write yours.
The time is 3 h 44 min
